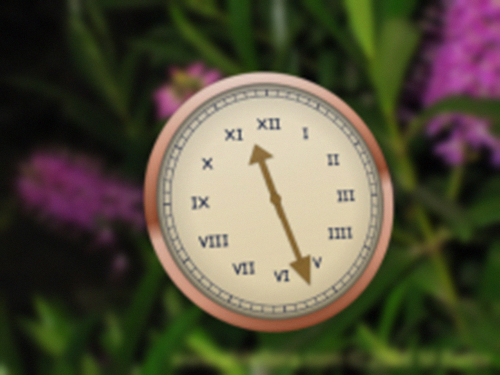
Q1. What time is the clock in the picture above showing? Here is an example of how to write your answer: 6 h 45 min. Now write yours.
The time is 11 h 27 min
